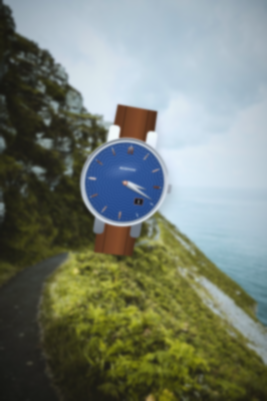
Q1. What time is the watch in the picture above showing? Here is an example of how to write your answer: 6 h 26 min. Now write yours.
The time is 3 h 19 min
